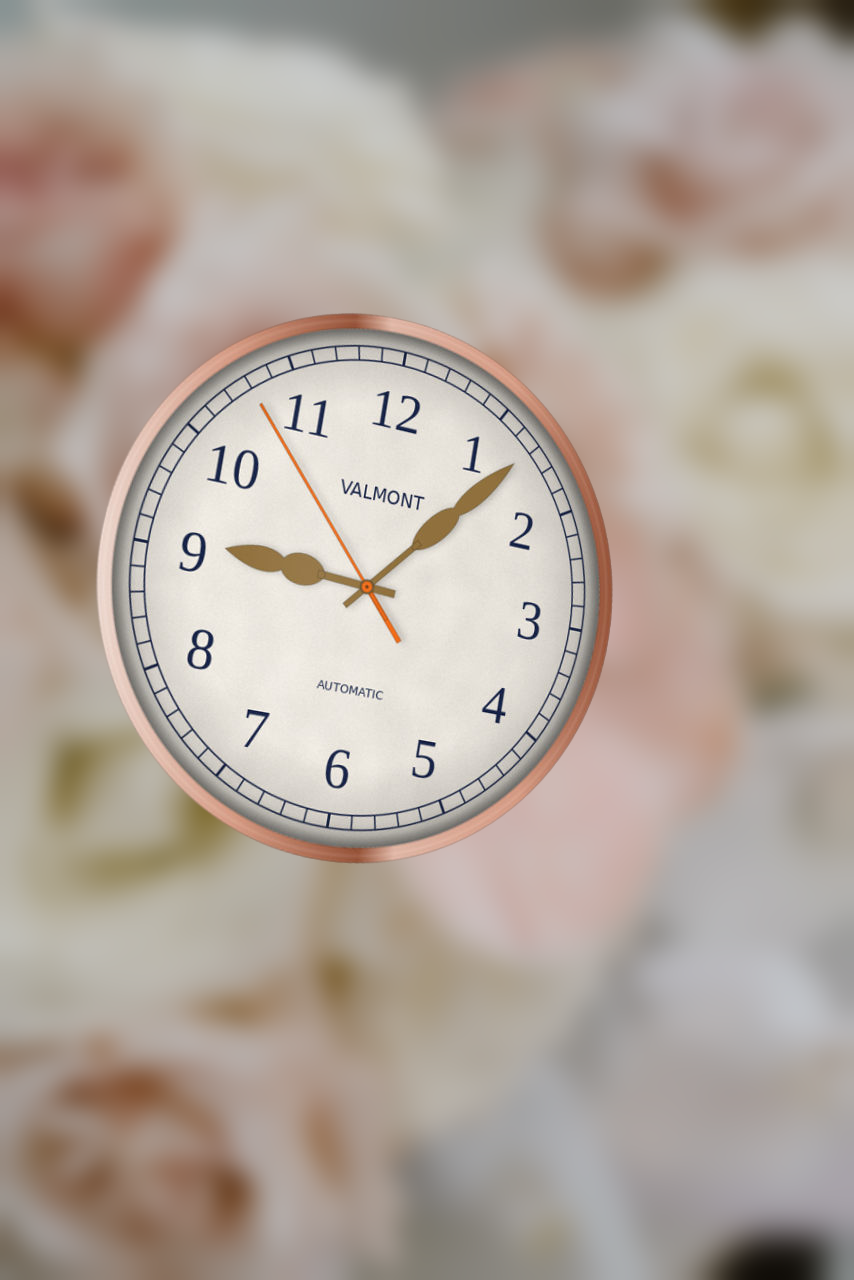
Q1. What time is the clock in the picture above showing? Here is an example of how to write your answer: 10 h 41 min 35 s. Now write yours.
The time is 9 h 06 min 53 s
